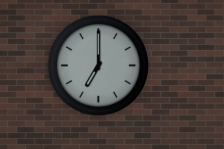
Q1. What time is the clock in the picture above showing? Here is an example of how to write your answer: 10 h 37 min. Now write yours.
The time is 7 h 00 min
